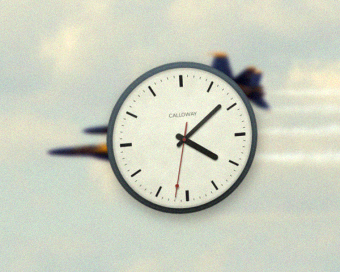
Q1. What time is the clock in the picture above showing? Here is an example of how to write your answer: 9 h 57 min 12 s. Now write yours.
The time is 4 h 08 min 32 s
